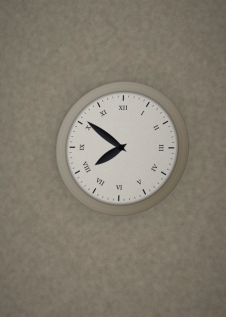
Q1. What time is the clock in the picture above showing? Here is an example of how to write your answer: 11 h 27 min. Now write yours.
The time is 7 h 51 min
